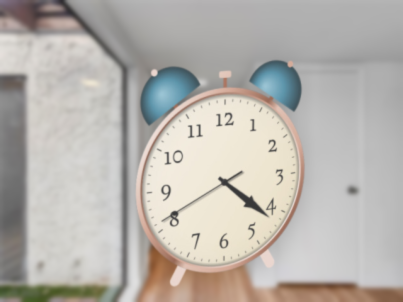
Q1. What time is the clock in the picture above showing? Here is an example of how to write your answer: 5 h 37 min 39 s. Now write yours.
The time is 4 h 21 min 41 s
